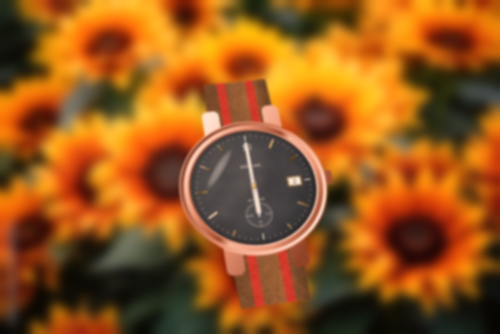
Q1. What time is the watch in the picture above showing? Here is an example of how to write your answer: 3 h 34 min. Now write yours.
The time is 6 h 00 min
